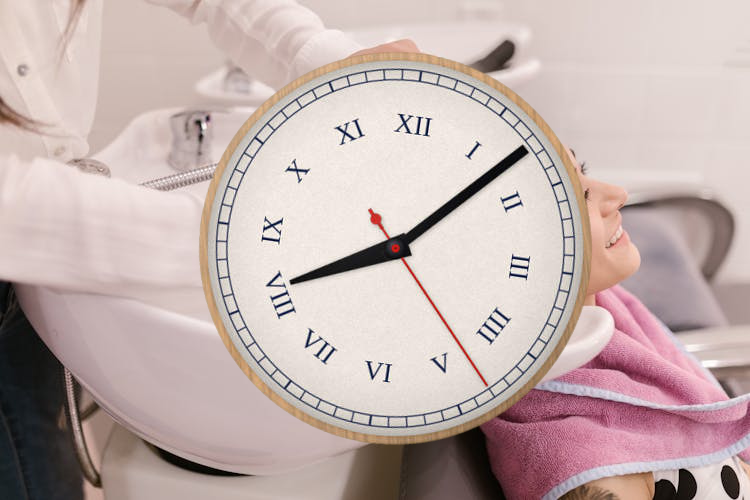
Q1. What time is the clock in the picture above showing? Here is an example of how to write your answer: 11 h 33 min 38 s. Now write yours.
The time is 8 h 07 min 23 s
